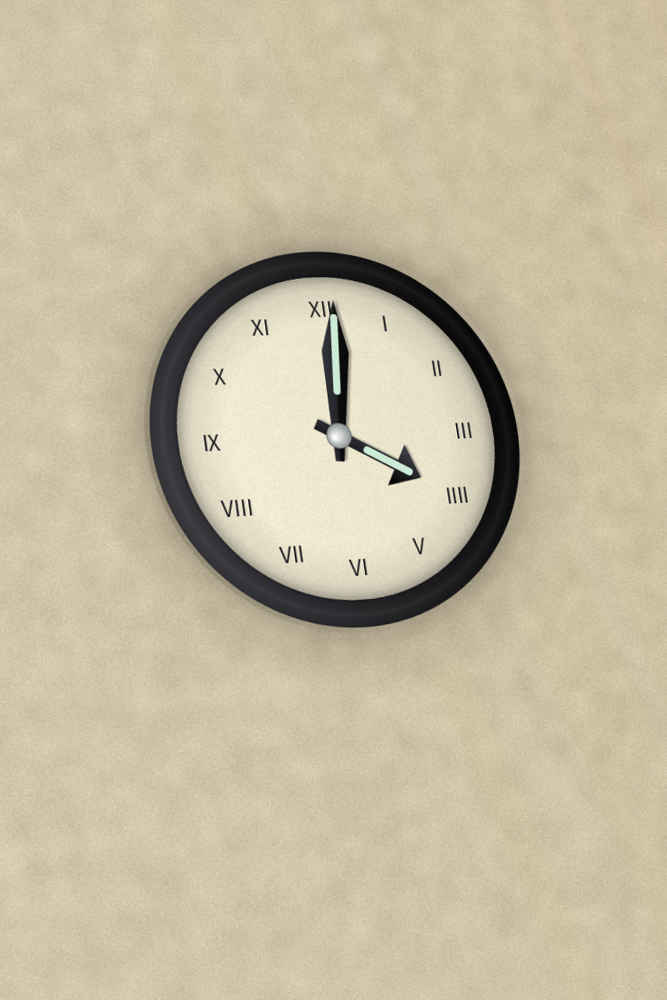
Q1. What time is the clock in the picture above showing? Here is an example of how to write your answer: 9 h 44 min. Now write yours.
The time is 4 h 01 min
